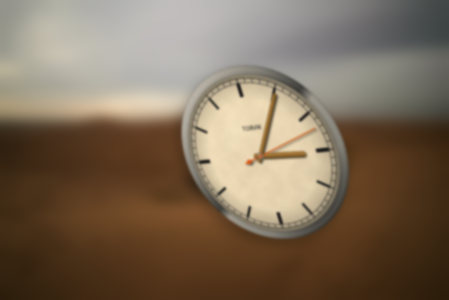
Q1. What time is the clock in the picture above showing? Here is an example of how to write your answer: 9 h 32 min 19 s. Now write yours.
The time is 3 h 05 min 12 s
